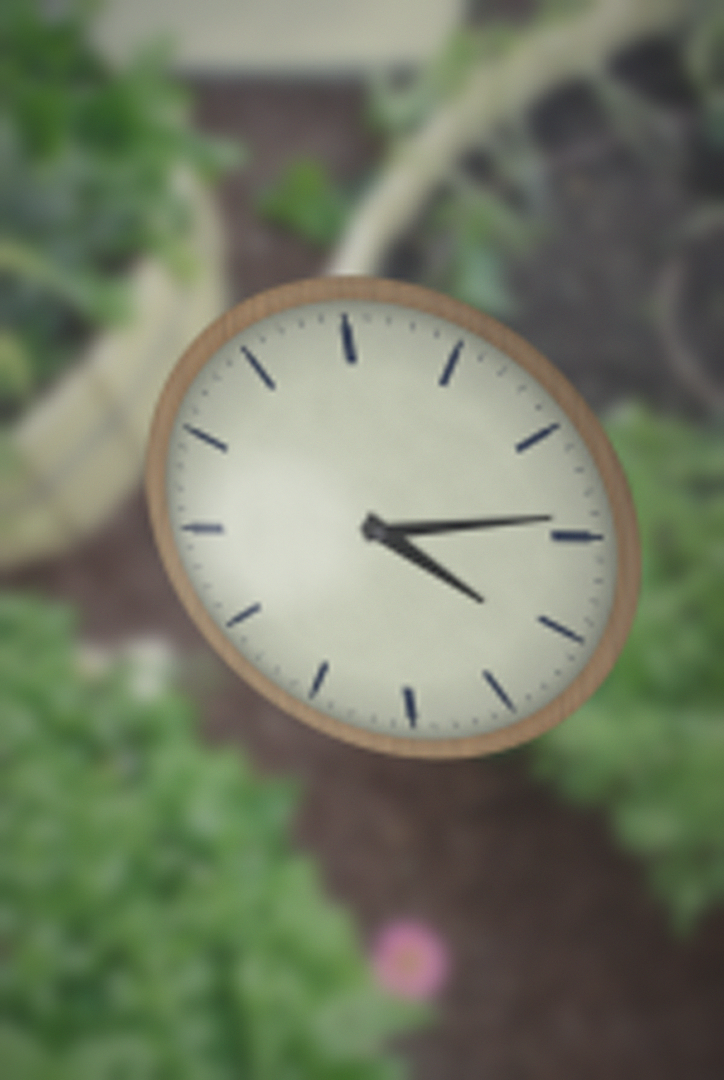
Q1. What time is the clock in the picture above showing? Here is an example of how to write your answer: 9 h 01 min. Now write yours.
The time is 4 h 14 min
